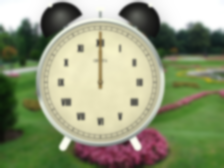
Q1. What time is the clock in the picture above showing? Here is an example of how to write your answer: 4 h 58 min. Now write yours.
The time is 12 h 00 min
